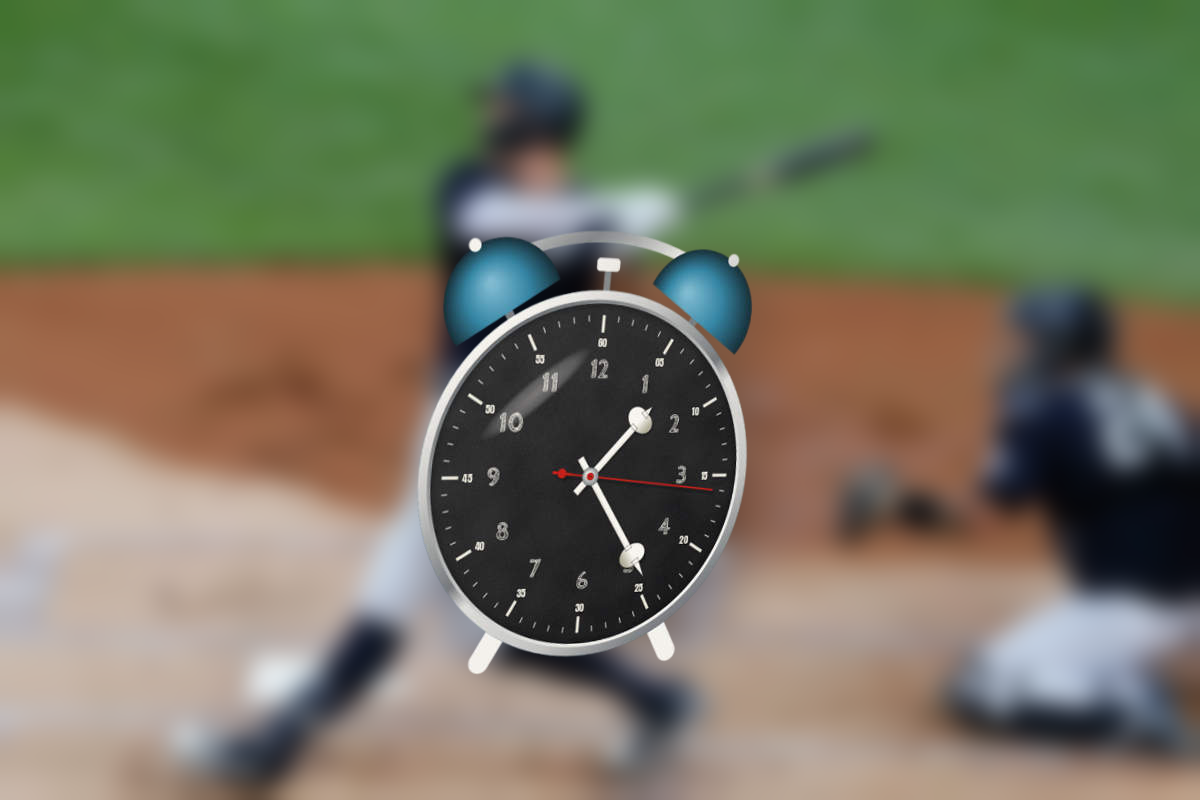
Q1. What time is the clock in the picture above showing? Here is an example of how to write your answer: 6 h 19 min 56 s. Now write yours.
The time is 1 h 24 min 16 s
